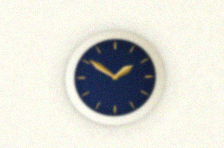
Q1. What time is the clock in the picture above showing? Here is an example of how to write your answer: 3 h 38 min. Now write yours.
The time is 1 h 51 min
